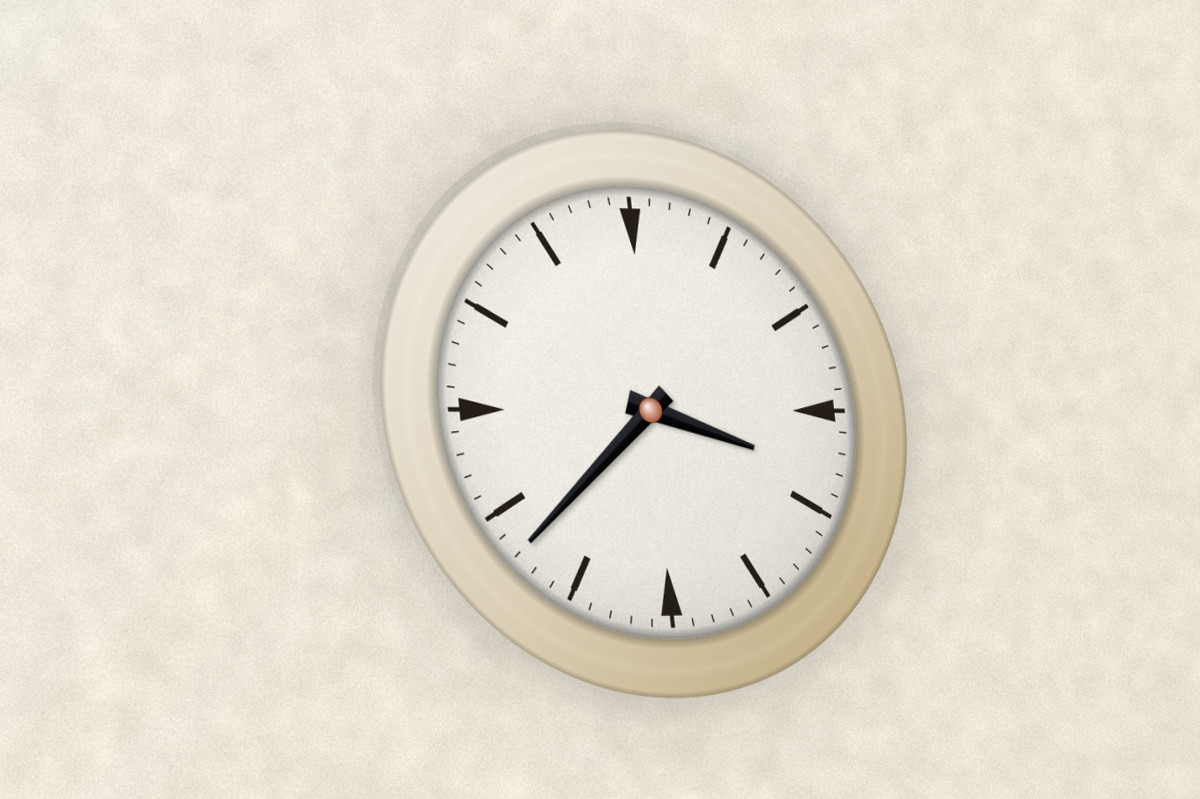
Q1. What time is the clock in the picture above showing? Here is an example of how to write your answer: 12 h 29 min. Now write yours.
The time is 3 h 38 min
